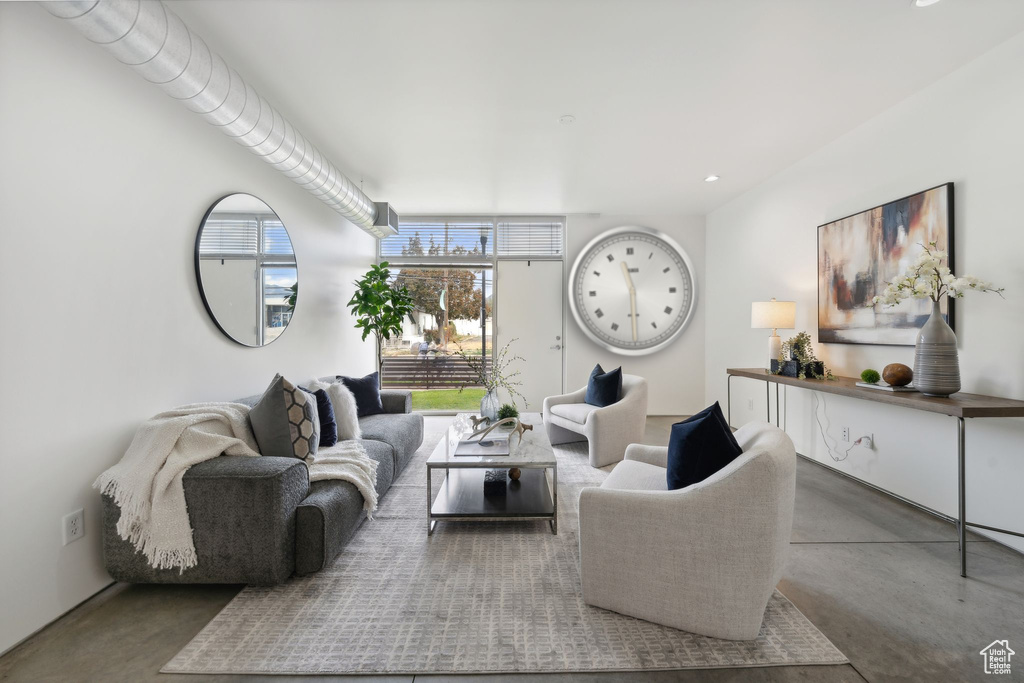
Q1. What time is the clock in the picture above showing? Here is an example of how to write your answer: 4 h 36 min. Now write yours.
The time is 11 h 30 min
